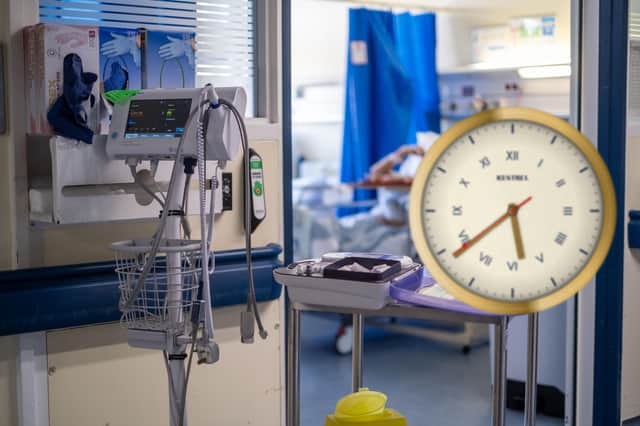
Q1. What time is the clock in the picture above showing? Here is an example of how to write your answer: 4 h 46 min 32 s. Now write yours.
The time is 5 h 38 min 39 s
